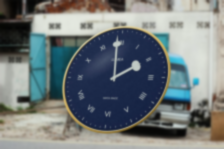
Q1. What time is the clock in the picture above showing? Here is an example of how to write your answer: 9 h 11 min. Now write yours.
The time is 1 h 59 min
